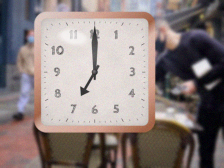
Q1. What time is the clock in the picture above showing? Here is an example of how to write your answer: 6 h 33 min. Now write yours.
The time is 7 h 00 min
